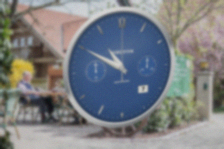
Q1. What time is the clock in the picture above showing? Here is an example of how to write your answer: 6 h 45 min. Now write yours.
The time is 10 h 50 min
